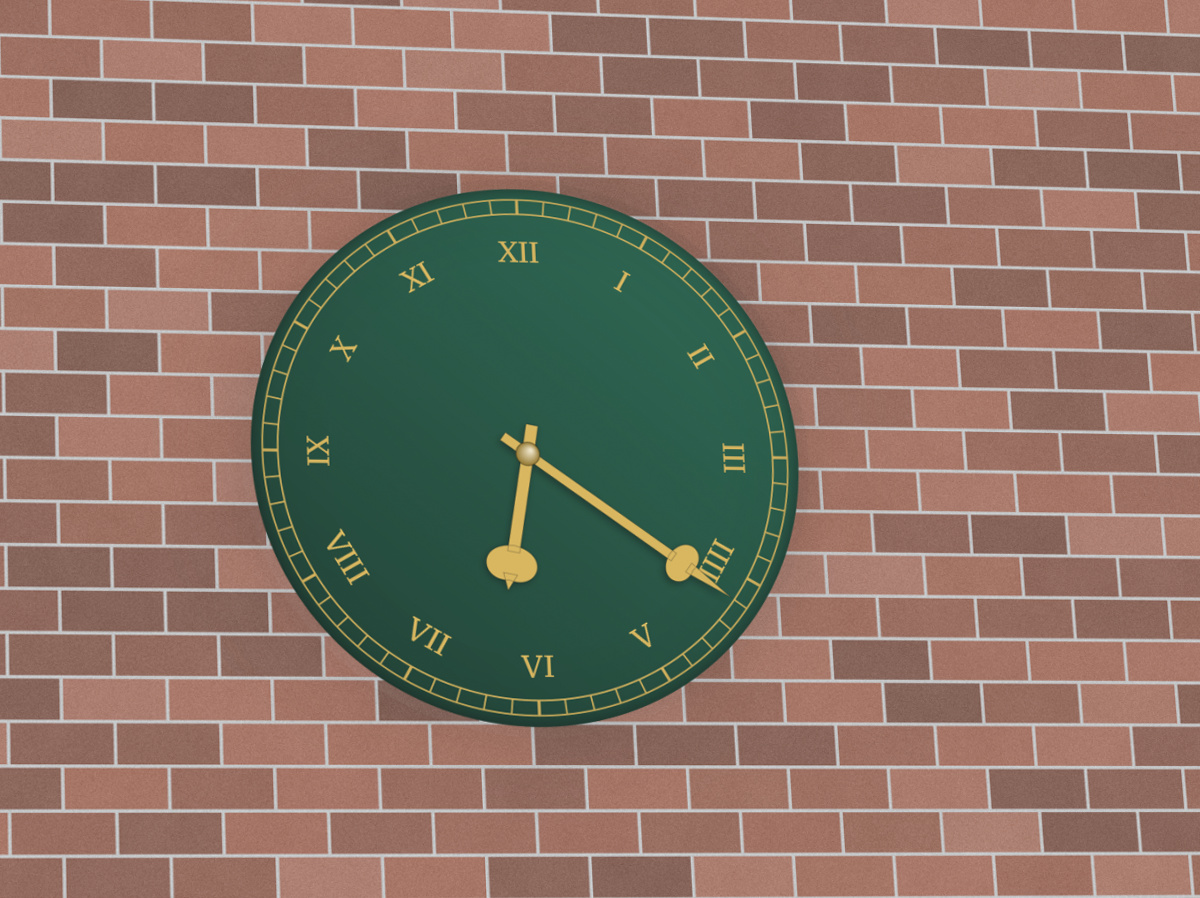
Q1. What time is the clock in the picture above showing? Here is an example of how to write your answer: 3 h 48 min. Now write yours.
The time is 6 h 21 min
